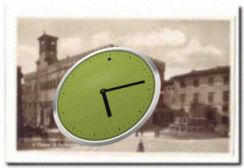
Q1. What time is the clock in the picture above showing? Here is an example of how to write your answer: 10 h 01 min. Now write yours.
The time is 5 h 13 min
